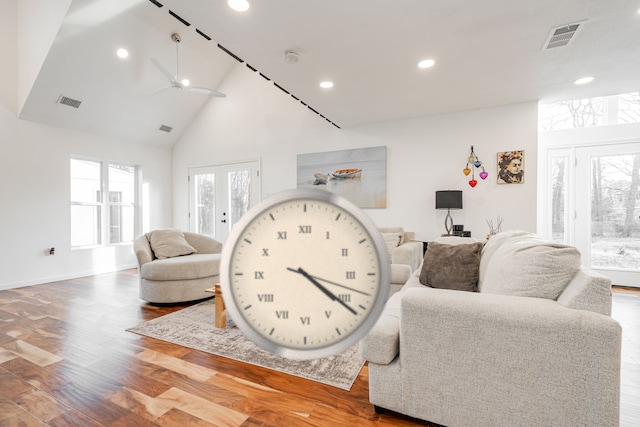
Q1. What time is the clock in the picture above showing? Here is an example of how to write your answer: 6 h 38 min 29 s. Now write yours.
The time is 4 h 21 min 18 s
